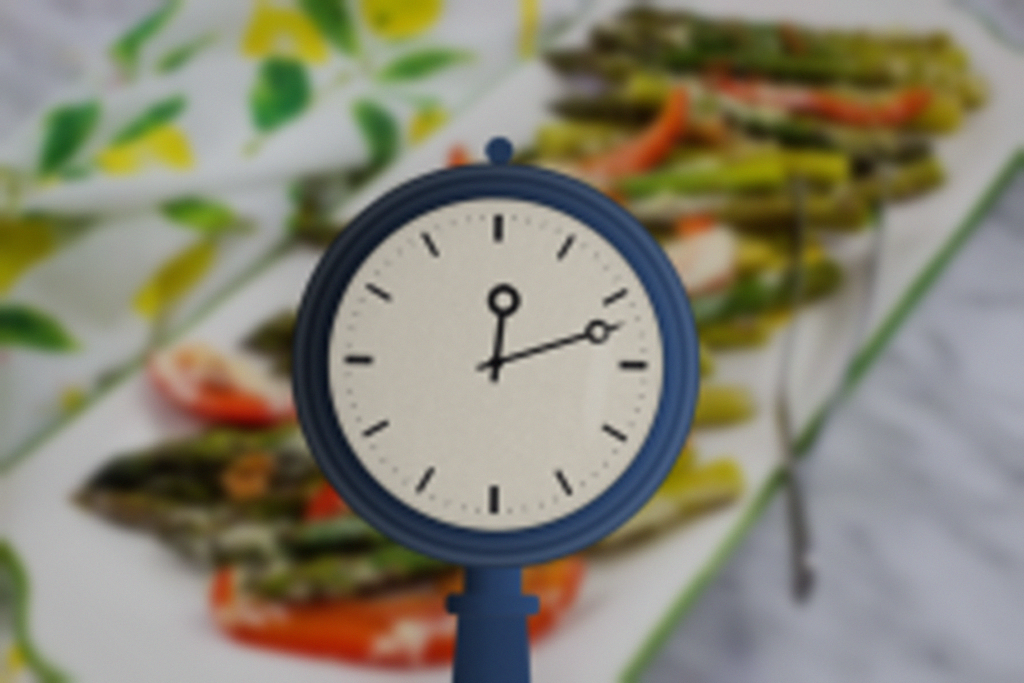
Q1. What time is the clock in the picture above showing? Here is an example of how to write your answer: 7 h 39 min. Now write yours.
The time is 12 h 12 min
